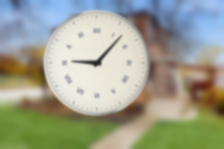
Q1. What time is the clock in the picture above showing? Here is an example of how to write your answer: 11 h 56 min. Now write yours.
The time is 9 h 07 min
